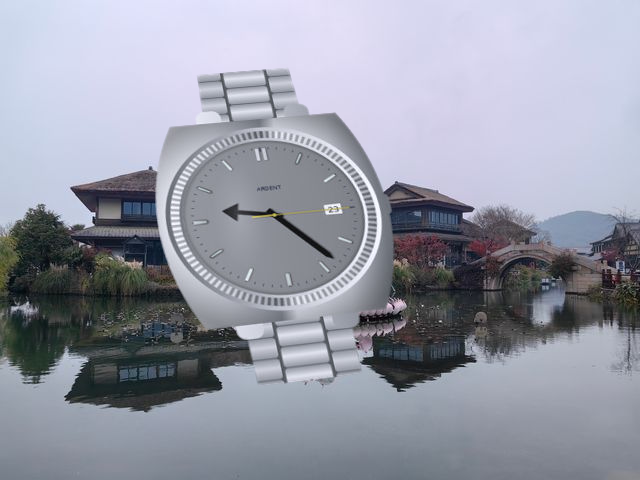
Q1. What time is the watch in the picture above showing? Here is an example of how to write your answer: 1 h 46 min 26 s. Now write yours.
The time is 9 h 23 min 15 s
